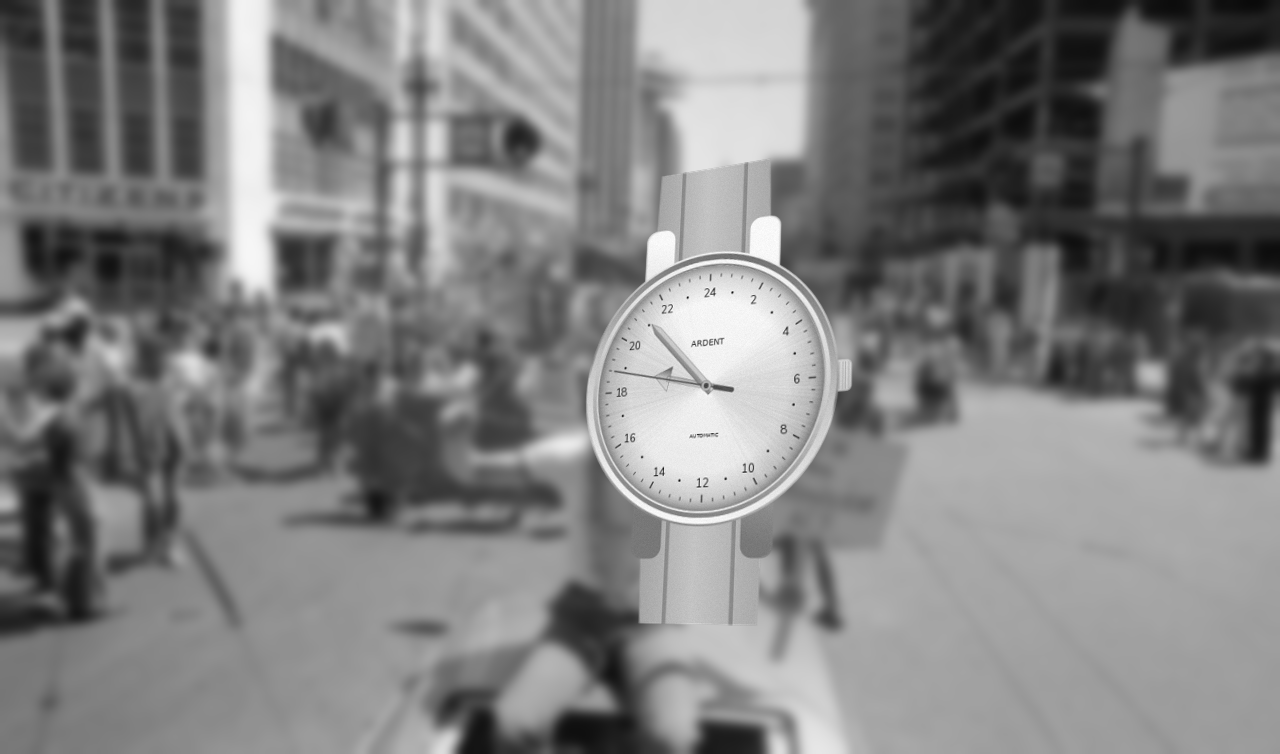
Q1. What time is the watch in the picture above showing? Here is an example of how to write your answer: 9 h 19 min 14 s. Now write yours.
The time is 18 h 52 min 47 s
